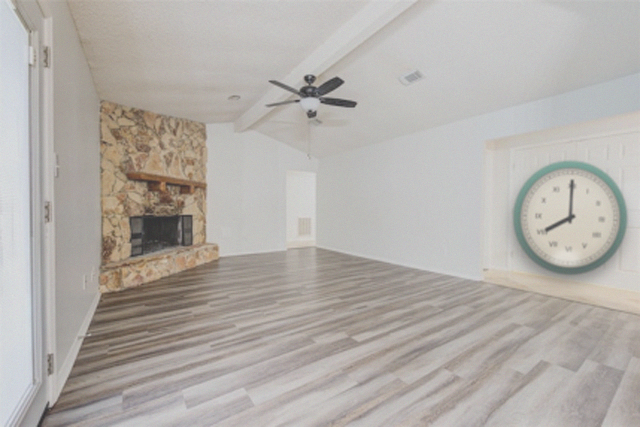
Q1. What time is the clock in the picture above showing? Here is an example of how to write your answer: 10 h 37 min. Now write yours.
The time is 8 h 00 min
